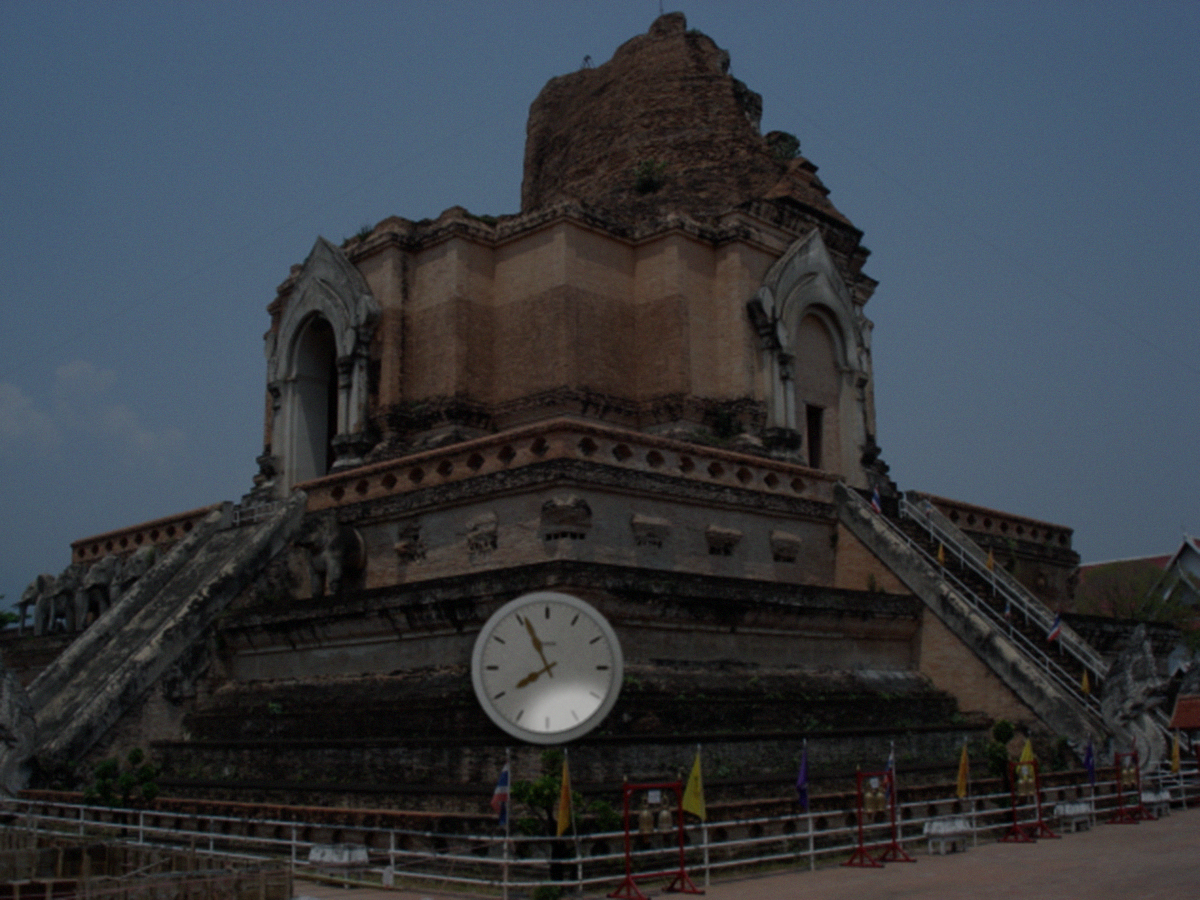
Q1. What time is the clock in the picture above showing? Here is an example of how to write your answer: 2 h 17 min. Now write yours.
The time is 7 h 56 min
